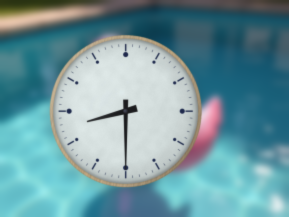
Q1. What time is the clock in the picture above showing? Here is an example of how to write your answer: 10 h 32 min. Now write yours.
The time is 8 h 30 min
